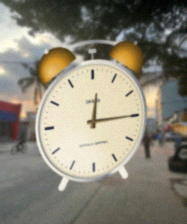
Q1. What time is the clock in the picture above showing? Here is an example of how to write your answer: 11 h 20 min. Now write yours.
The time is 12 h 15 min
